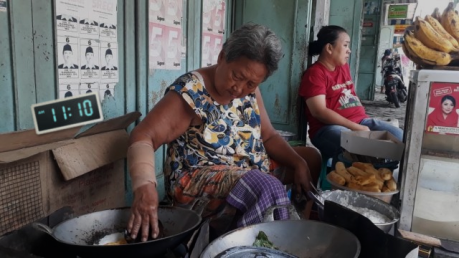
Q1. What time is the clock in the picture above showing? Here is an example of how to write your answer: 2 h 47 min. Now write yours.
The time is 11 h 10 min
